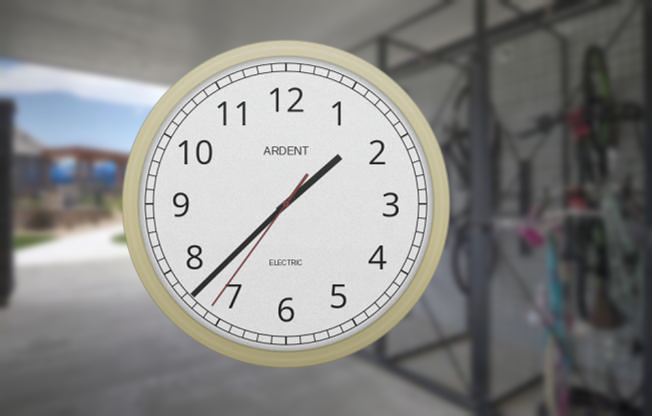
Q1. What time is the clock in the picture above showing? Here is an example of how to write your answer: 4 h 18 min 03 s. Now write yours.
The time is 1 h 37 min 36 s
